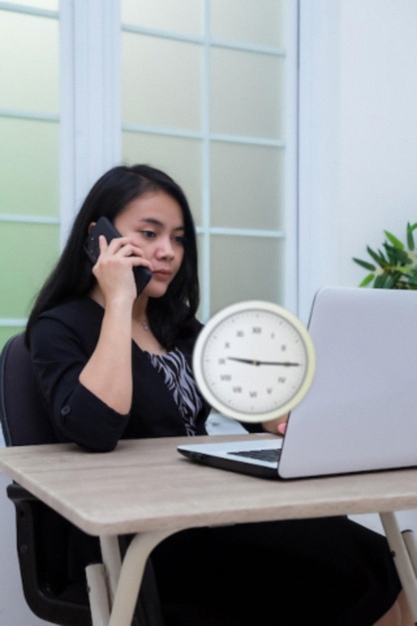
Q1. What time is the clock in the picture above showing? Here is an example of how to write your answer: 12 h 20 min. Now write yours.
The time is 9 h 15 min
